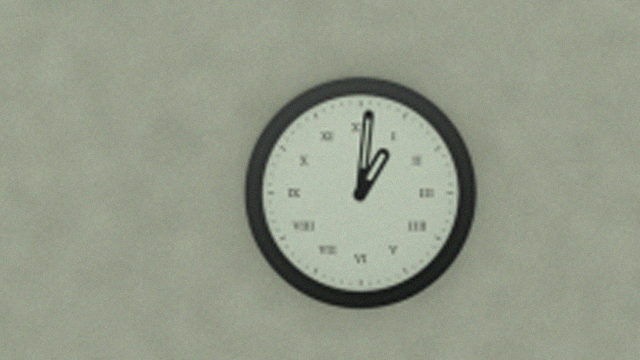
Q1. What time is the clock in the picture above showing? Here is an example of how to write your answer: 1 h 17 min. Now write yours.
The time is 1 h 01 min
